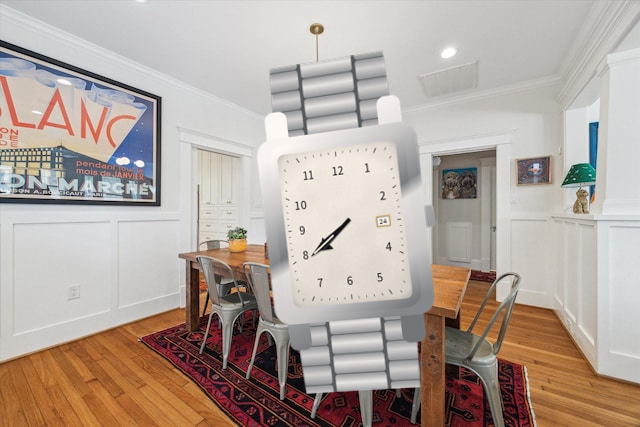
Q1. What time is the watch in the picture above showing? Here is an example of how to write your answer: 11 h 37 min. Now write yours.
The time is 7 h 39 min
